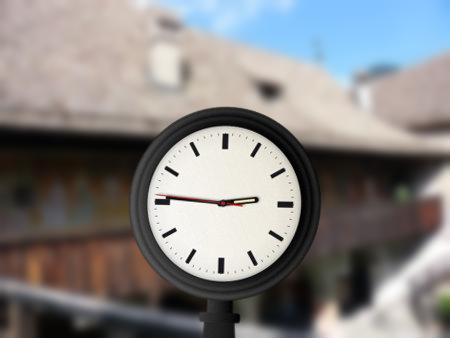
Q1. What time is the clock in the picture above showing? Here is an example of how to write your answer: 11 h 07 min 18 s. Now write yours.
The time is 2 h 45 min 46 s
